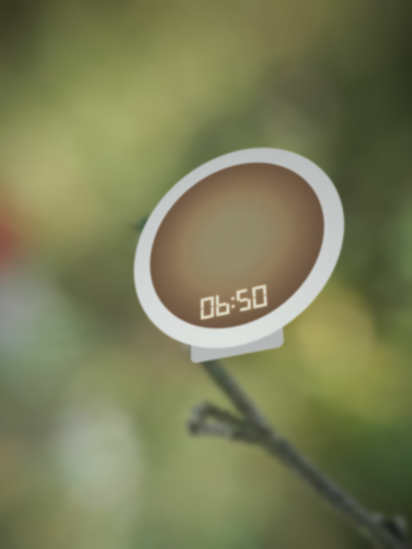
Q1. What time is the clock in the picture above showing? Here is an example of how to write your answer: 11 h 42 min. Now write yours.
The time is 6 h 50 min
